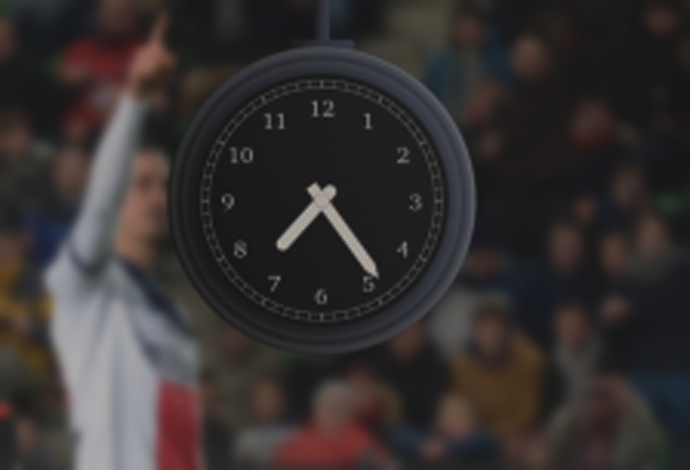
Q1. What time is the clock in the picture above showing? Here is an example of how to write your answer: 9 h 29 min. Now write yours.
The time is 7 h 24 min
